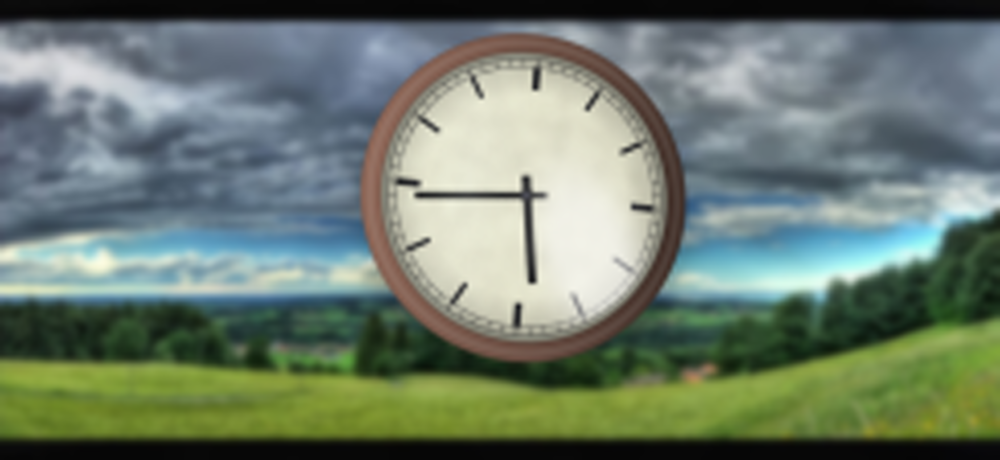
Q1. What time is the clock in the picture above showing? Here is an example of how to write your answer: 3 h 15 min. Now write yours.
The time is 5 h 44 min
